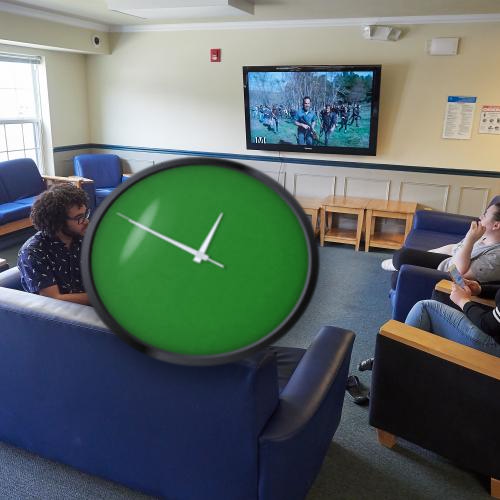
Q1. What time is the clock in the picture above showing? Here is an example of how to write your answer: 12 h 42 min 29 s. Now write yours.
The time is 12 h 49 min 50 s
